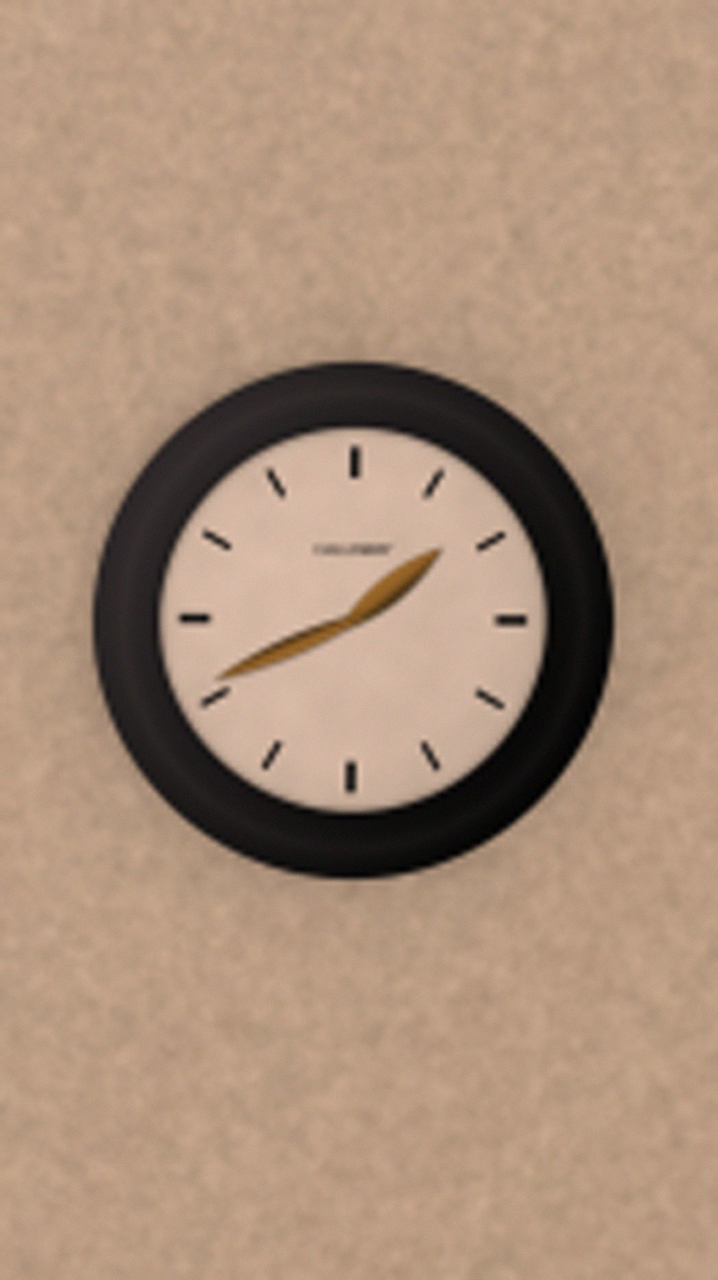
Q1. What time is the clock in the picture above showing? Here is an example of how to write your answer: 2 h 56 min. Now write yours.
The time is 1 h 41 min
